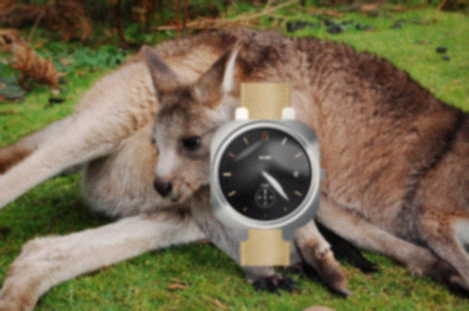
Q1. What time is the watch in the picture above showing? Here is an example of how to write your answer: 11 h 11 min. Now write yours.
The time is 4 h 23 min
